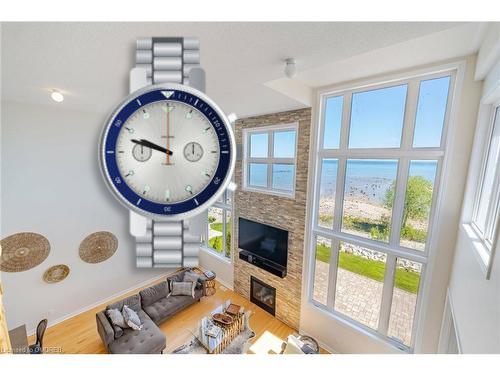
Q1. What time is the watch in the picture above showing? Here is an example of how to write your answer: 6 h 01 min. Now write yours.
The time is 9 h 48 min
